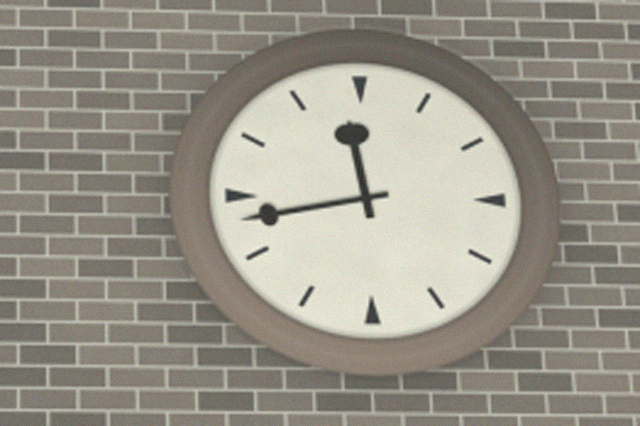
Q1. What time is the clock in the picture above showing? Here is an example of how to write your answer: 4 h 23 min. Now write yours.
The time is 11 h 43 min
